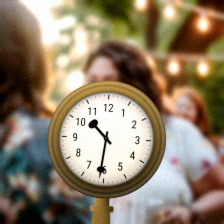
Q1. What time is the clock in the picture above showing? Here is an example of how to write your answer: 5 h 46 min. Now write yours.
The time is 10 h 31 min
